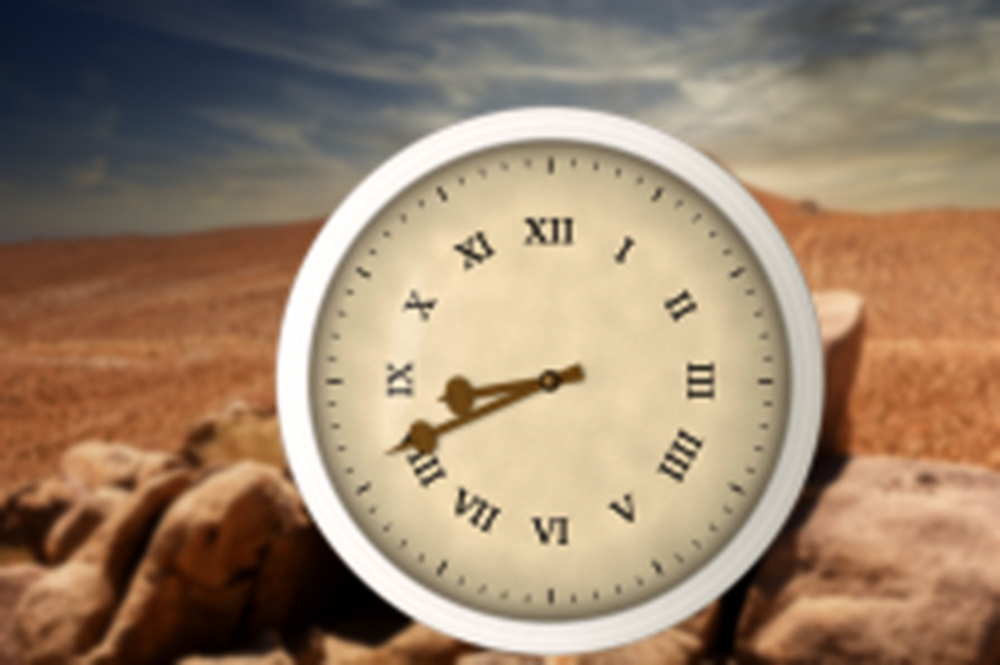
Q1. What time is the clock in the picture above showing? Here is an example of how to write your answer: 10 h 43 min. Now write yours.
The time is 8 h 41 min
